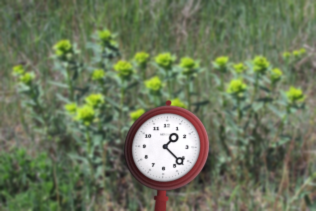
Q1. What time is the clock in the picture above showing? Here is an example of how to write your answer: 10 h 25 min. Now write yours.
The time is 1 h 22 min
